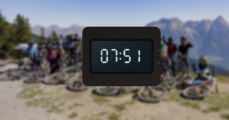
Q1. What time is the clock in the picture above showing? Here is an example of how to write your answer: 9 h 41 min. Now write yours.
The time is 7 h 51 min
